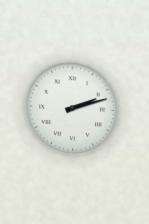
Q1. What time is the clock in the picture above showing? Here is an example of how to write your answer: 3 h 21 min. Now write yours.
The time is 2 h 12 min
